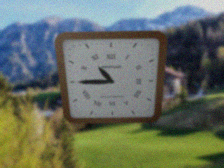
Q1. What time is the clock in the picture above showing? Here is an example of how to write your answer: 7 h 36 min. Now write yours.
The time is 10 h 45 min
